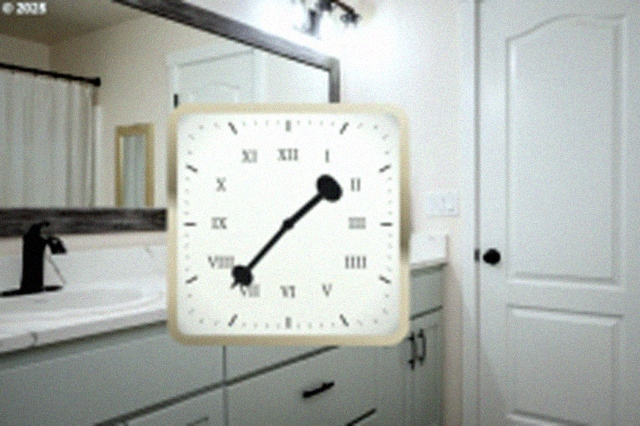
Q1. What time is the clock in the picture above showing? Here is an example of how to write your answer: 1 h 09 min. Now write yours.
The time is 1 h 37 min
